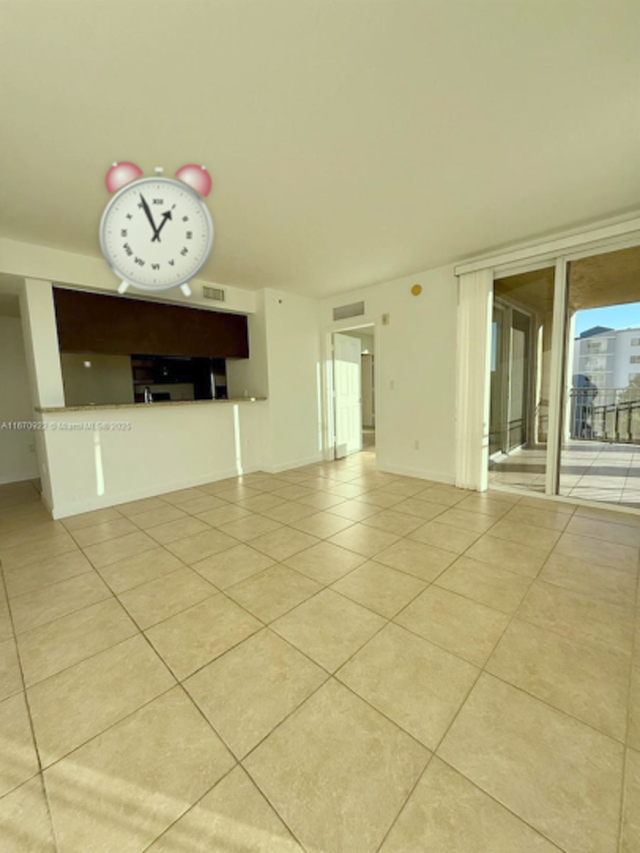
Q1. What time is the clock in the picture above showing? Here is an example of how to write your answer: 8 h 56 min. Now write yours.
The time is 12 h 56 min
